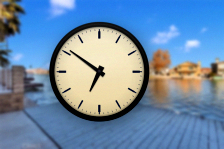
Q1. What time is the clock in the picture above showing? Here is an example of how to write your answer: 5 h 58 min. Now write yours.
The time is 6 h 51 min
